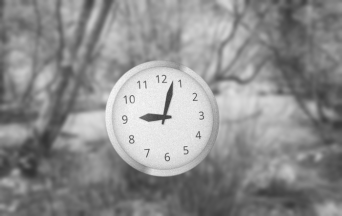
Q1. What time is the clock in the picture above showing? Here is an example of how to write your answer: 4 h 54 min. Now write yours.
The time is 9 h 03 min
